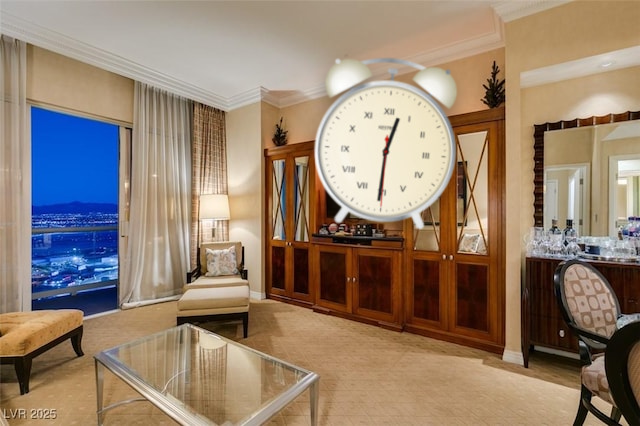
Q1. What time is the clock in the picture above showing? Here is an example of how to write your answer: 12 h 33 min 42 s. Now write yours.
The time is 12 h 30 min 30 s
